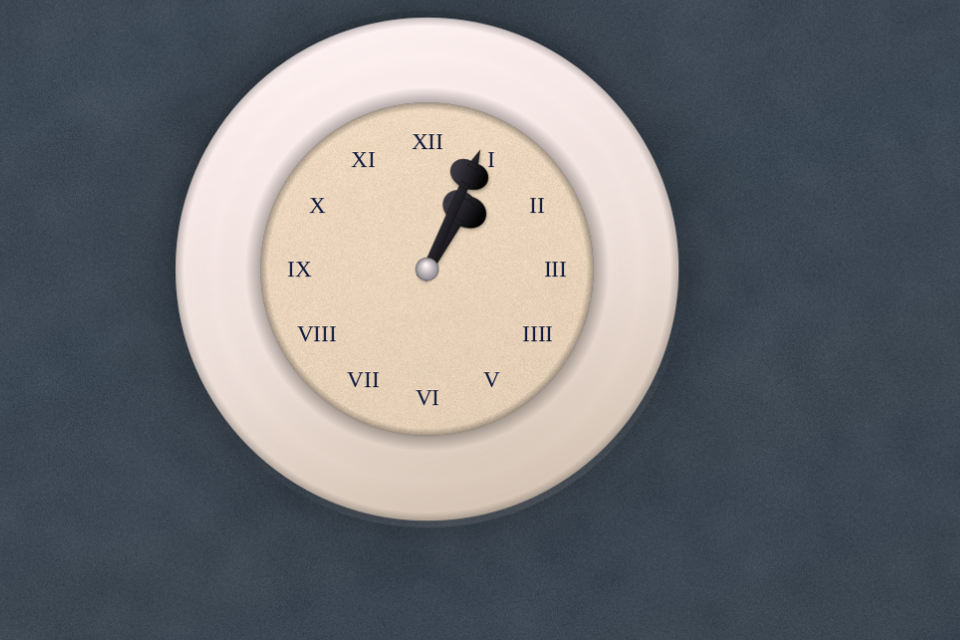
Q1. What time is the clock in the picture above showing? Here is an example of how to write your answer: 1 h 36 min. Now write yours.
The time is 1 h 04 min
